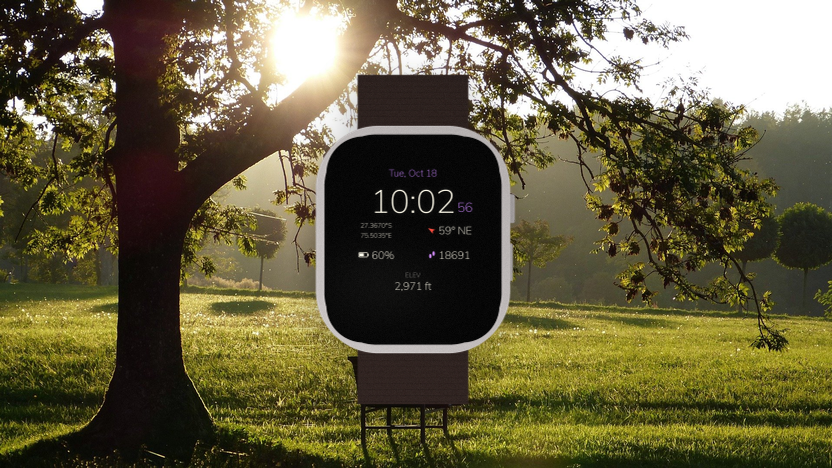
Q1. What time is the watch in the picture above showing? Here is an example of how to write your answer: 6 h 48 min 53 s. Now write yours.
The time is 10 h 02 min 56 s
